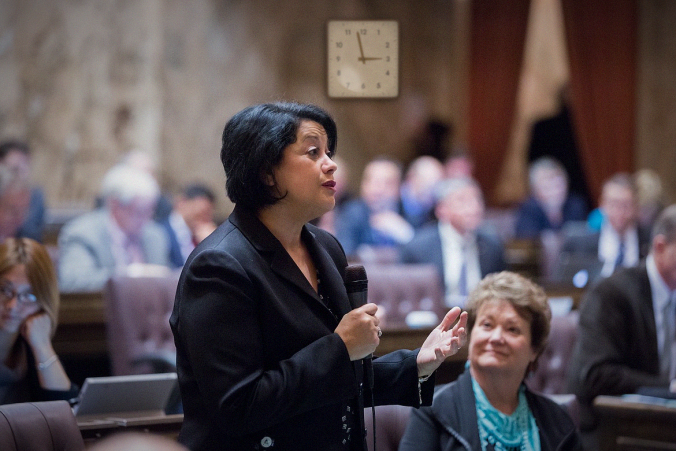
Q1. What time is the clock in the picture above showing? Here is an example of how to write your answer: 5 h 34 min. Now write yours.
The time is 2 h 58 min
